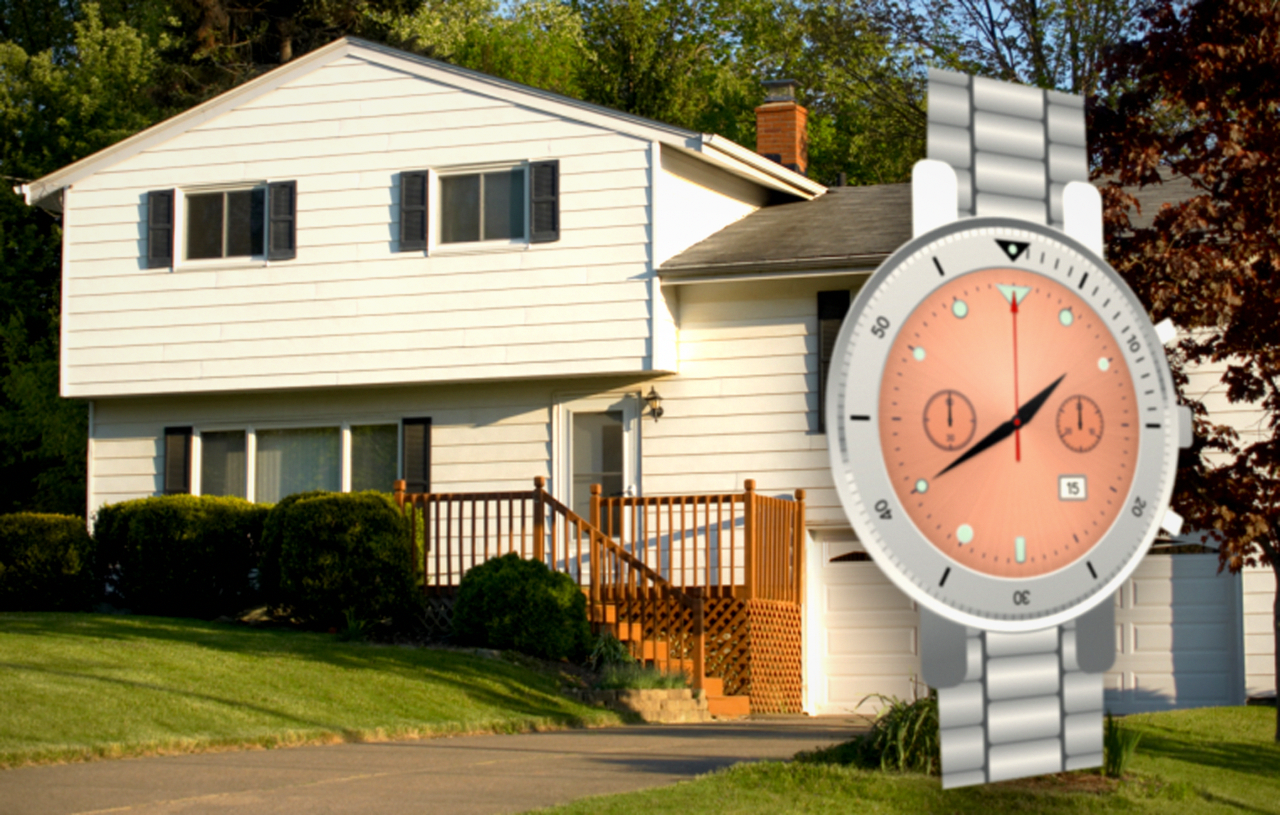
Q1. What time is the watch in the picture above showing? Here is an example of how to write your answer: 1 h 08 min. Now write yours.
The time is 1 h 40 min
